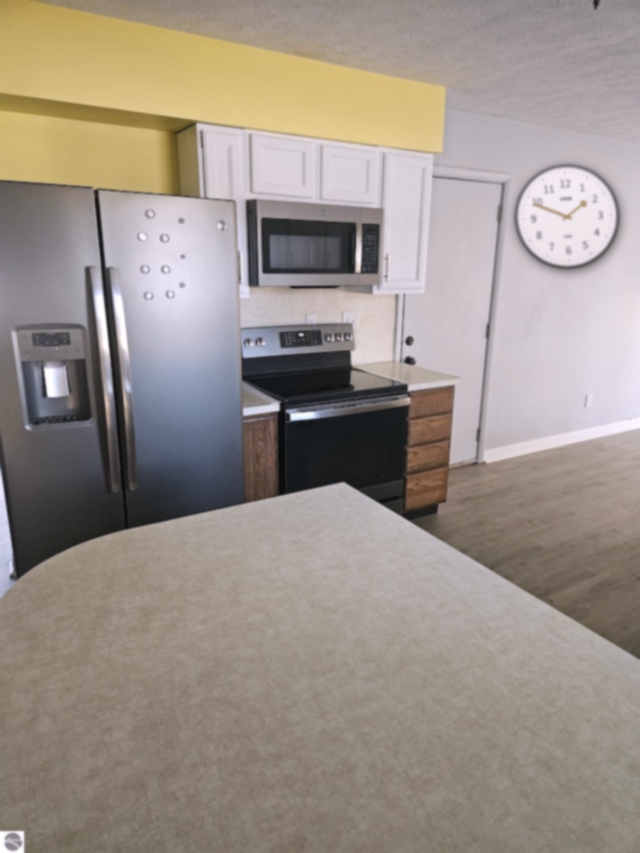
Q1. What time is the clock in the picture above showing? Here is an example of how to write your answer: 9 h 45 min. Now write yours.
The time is 1 h 49 min
